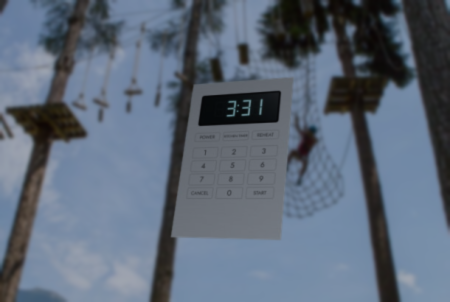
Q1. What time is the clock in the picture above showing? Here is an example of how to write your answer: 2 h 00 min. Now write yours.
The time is 3 h 31 min
